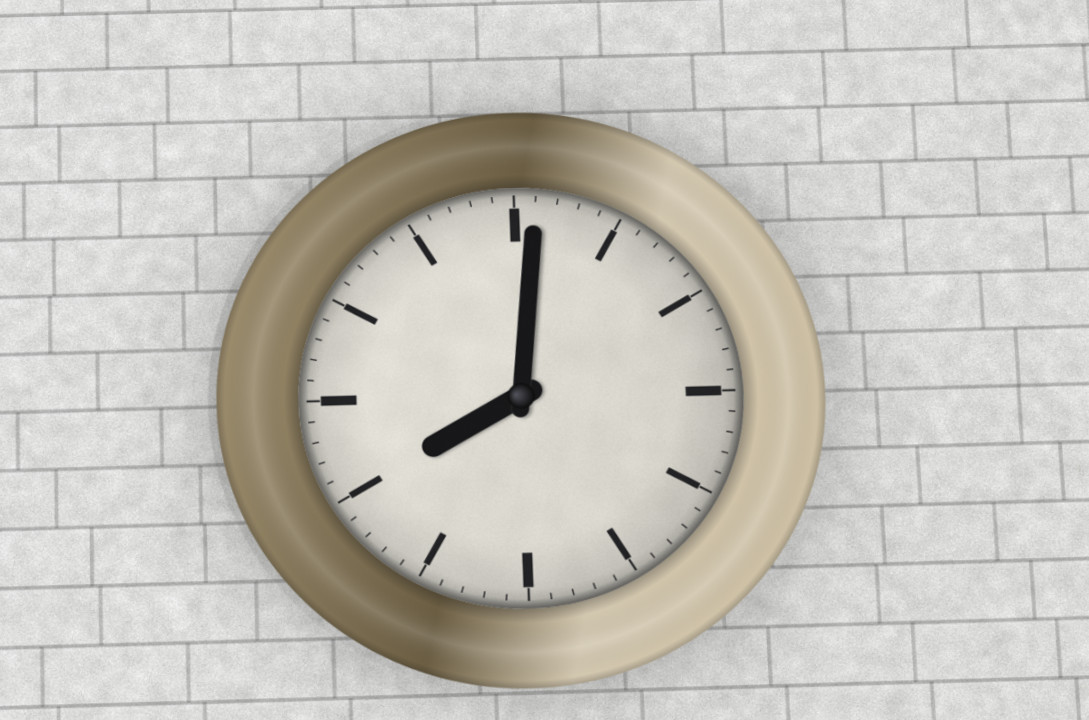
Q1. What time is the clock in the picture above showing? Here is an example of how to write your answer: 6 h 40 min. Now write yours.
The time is 8 h 01 min
